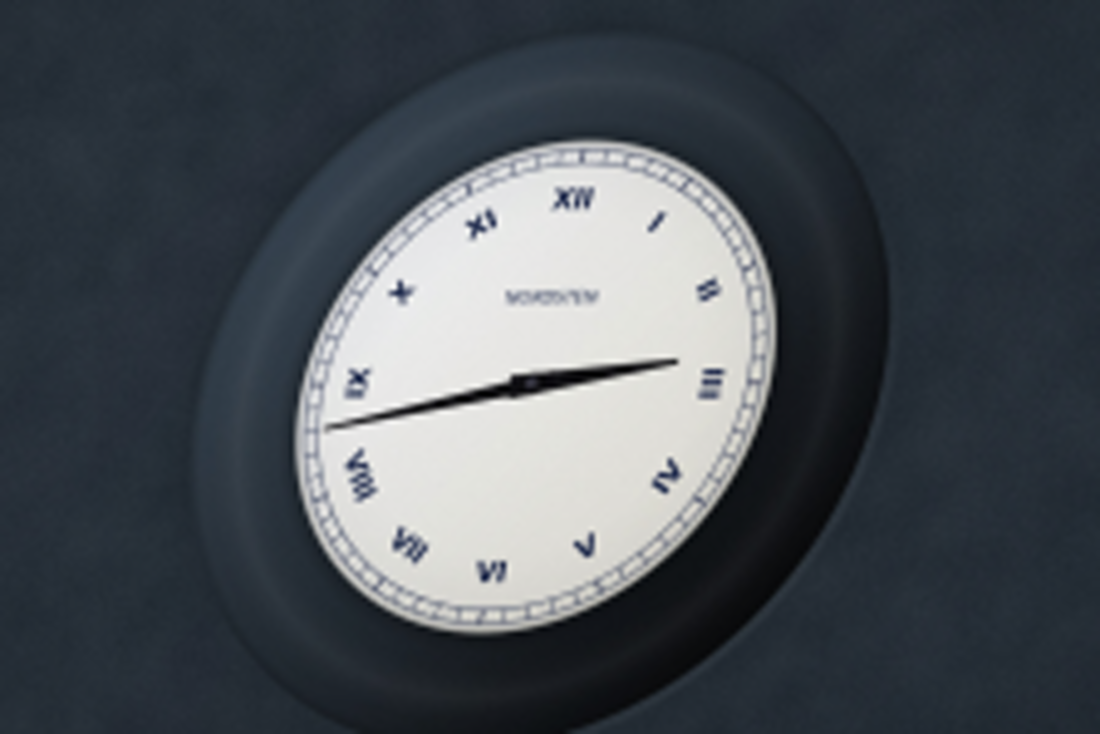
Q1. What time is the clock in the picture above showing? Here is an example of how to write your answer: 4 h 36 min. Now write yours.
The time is 2 h 43 min
